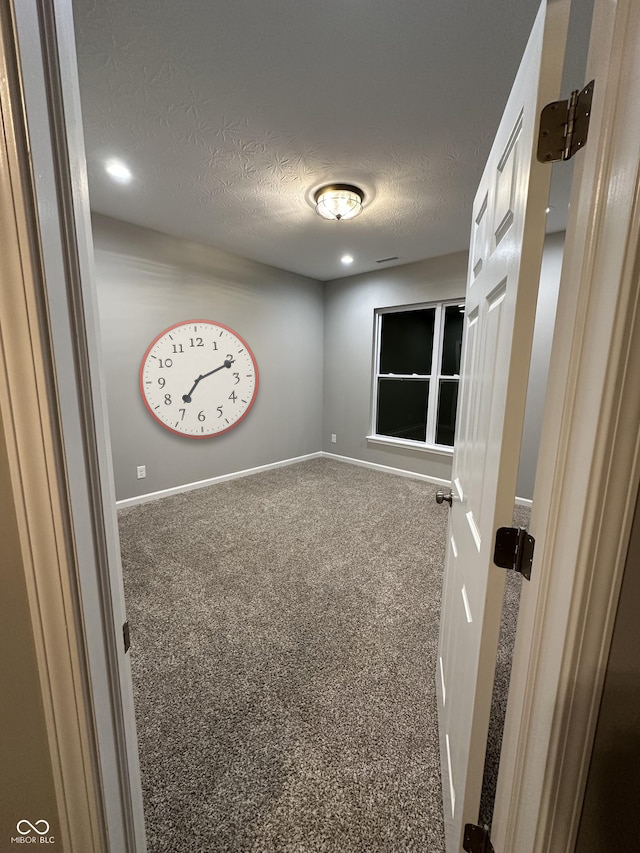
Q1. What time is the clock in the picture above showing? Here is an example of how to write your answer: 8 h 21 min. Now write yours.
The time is 7 h 11 min
